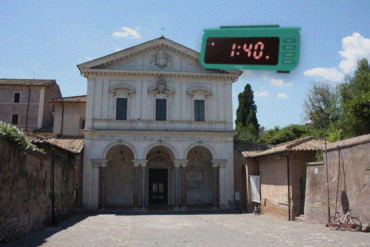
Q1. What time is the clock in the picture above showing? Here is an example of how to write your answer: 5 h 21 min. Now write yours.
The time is 1 h 40 min
